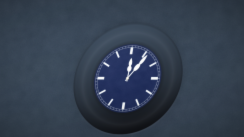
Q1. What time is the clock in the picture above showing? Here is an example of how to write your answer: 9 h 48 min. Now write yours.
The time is 12 h 06 min
